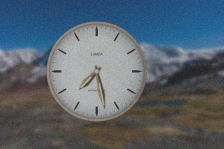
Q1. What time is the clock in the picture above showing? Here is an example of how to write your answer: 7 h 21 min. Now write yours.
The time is 7 h 28 min
